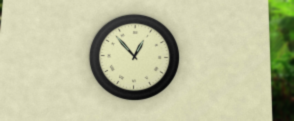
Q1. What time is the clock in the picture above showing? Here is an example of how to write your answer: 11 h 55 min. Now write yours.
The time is 12 h 53 min
